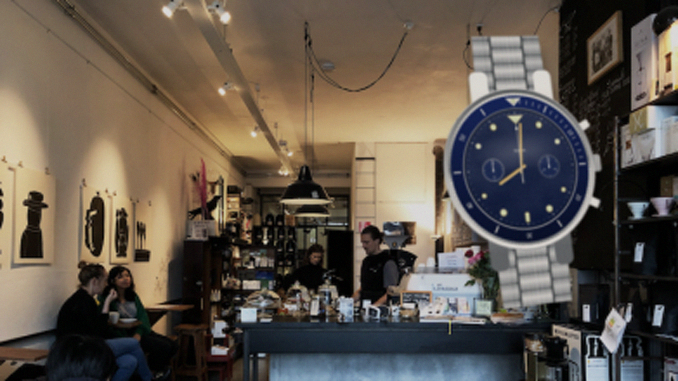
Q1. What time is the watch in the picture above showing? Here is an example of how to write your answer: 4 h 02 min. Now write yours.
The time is 8 h 01 min
